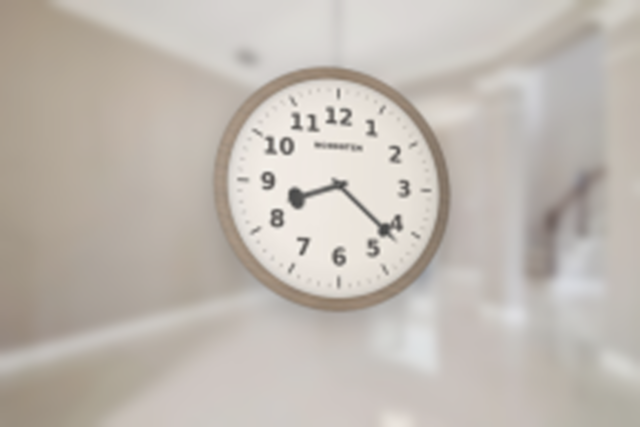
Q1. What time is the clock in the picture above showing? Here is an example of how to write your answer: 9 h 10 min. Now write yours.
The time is 8 h 22 min
